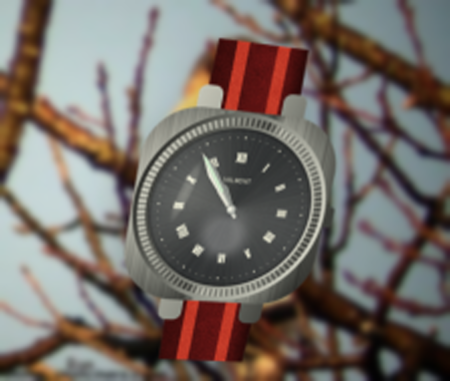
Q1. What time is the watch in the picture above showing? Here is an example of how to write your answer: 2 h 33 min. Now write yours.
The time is 10 h 54 min
